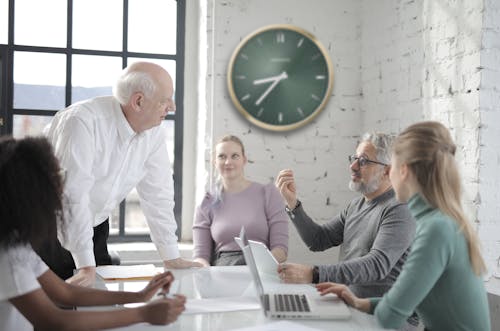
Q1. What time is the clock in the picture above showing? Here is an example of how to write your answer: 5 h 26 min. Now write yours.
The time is 8 h 37 min
